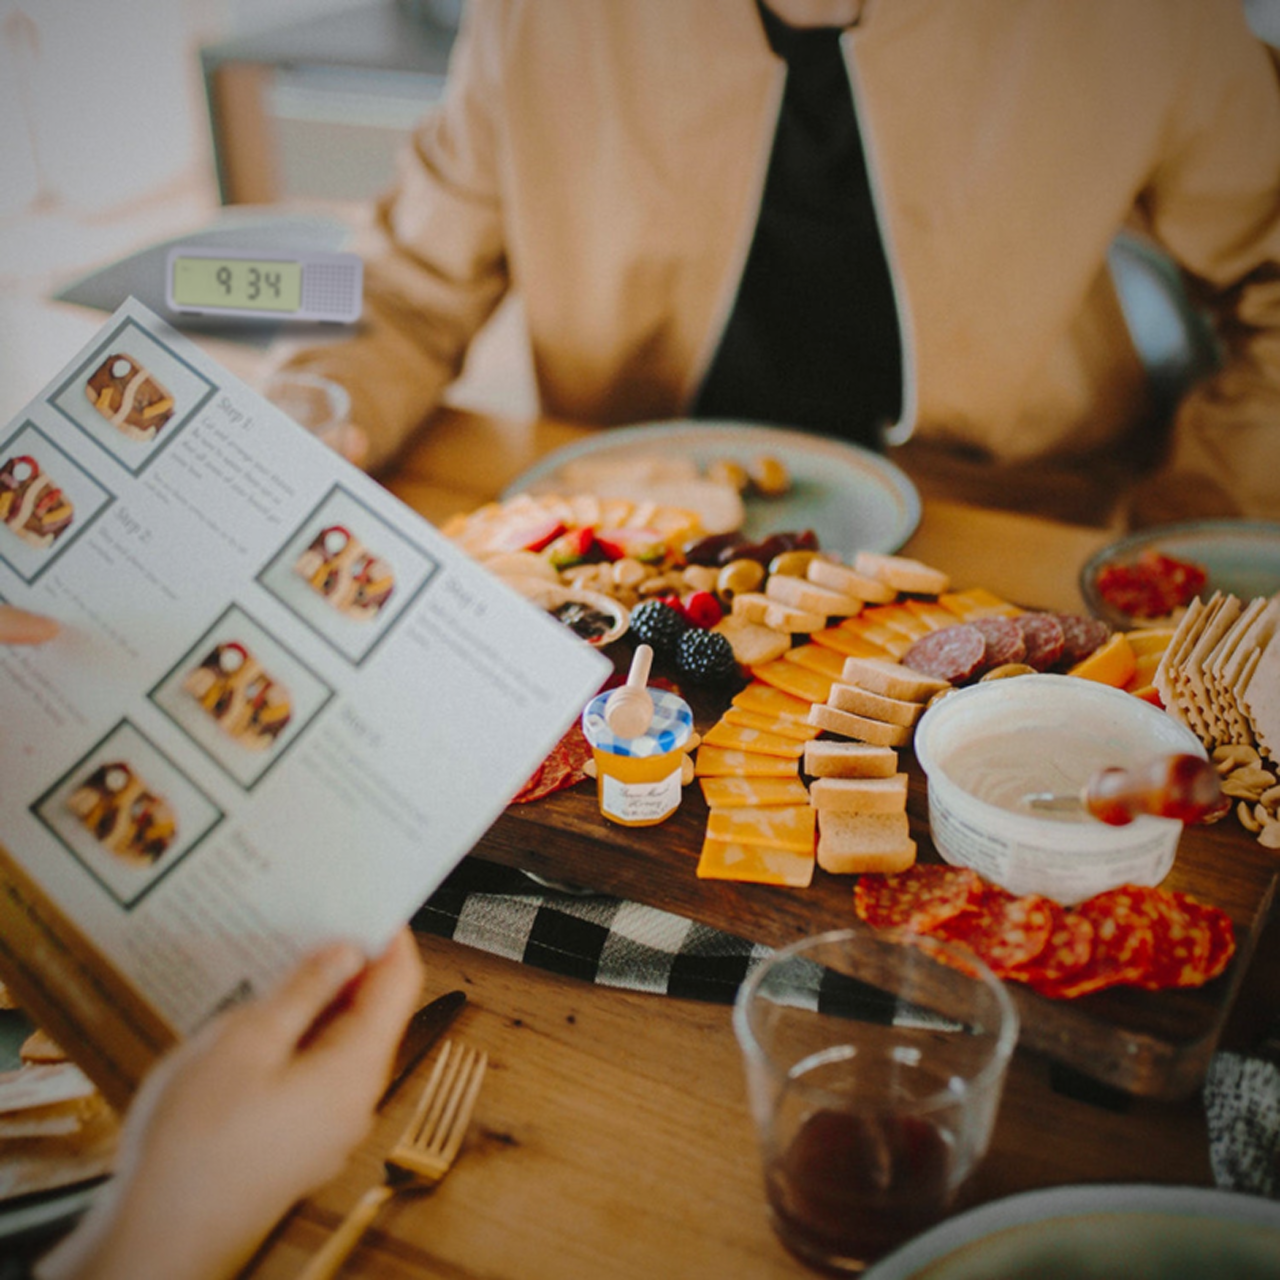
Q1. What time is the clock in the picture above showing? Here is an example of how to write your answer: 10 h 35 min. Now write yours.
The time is 9 h 34 min
